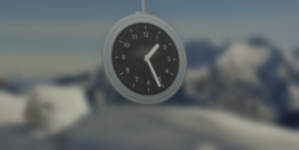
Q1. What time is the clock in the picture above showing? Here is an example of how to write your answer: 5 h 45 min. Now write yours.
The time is 1 h 26 min
